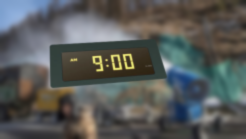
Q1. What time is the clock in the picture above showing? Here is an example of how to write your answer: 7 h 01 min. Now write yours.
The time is 9 h 00 min
